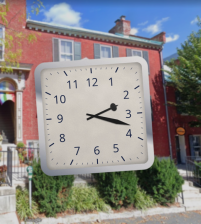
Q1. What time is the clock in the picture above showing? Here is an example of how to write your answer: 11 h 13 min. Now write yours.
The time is 2 h 18 min
